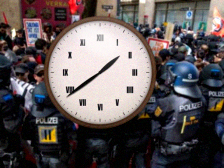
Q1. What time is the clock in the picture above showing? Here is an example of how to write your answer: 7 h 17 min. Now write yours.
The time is 1 h 39 min
